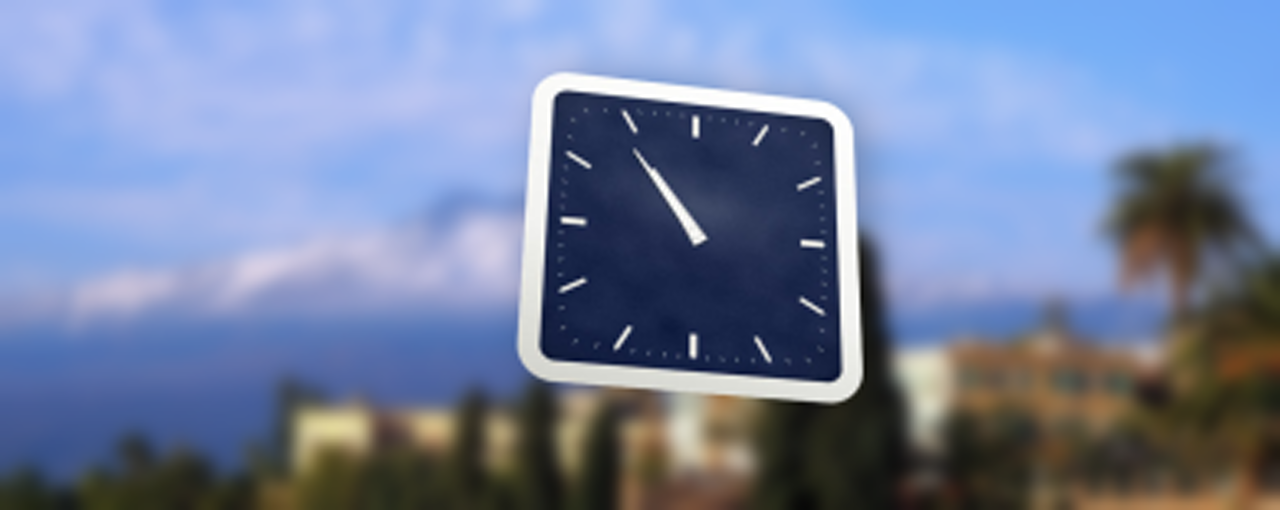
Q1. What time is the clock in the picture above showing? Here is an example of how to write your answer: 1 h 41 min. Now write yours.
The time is 10 h 54 min
